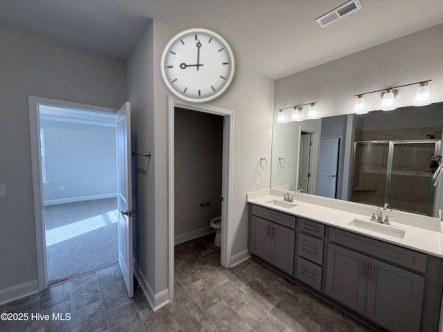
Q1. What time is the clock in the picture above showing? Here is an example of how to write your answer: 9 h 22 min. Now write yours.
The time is 9 h 01 min
